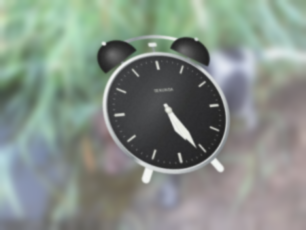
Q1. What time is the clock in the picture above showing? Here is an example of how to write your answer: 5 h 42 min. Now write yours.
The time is 5 h 26 min
